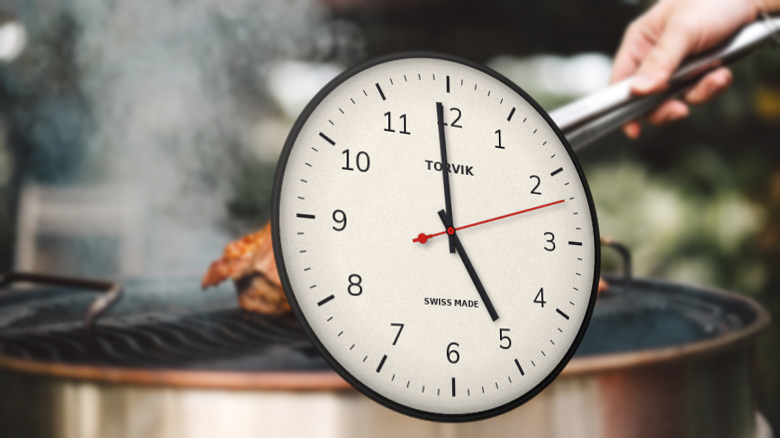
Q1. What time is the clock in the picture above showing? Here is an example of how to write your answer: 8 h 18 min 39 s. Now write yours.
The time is 4 h 59 min 12 s
